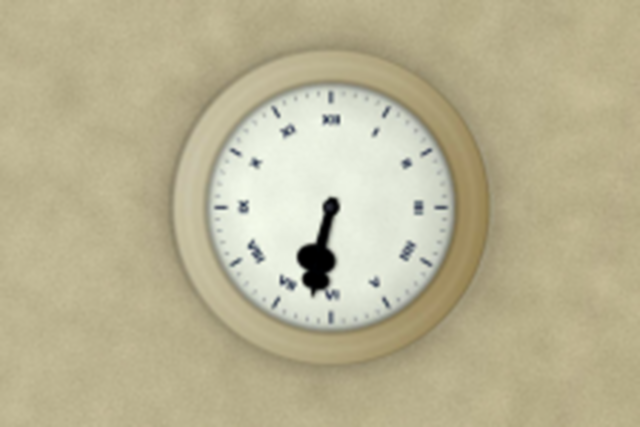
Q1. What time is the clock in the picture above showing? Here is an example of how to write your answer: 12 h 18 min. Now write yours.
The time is 6 h 32 min
